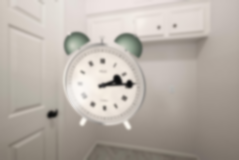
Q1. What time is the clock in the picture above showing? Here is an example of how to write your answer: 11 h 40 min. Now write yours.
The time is 2 h 14 min
